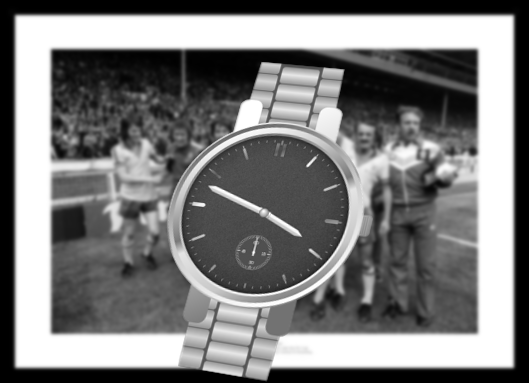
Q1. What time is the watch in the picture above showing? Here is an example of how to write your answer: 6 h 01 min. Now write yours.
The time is 3 h 48 min
